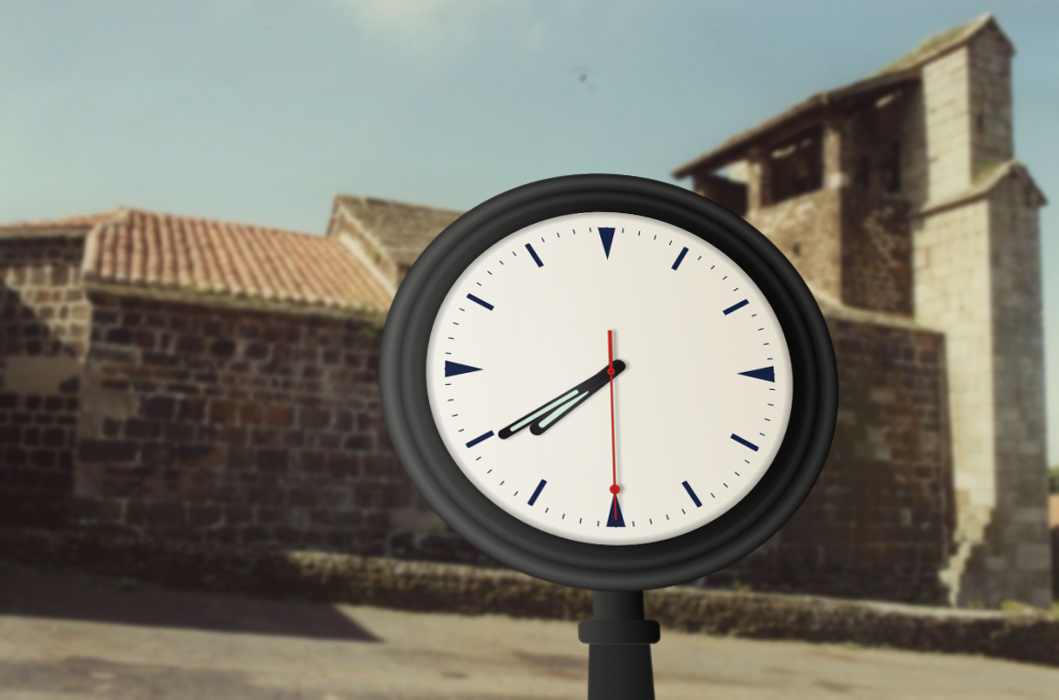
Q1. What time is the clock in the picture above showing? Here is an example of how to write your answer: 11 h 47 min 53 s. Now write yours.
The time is 7 h 39 min 30 s
